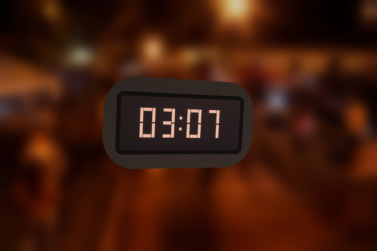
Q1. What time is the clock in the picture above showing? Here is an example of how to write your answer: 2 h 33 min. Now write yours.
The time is 3 h 07 min
